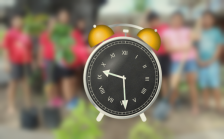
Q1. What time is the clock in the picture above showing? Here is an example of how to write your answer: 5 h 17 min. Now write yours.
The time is 9 h 29 min
